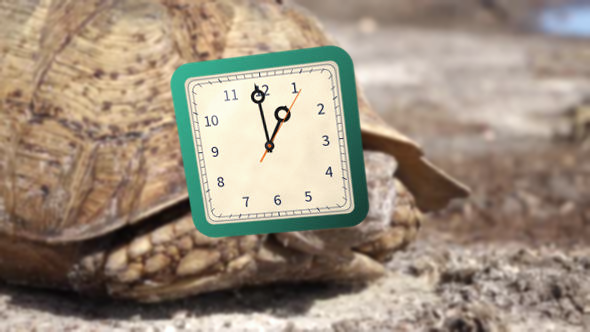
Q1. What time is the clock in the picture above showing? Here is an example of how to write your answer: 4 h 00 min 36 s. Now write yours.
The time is 12 h 59 min 06 s
